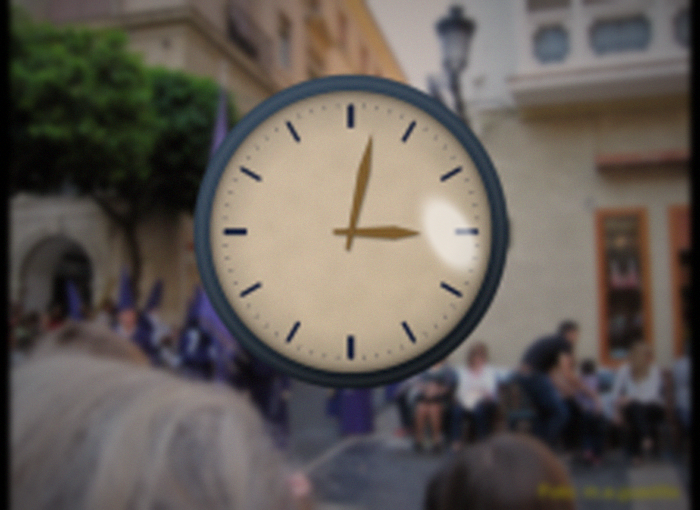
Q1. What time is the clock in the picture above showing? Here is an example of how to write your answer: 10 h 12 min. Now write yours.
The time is 3 h 02 min
